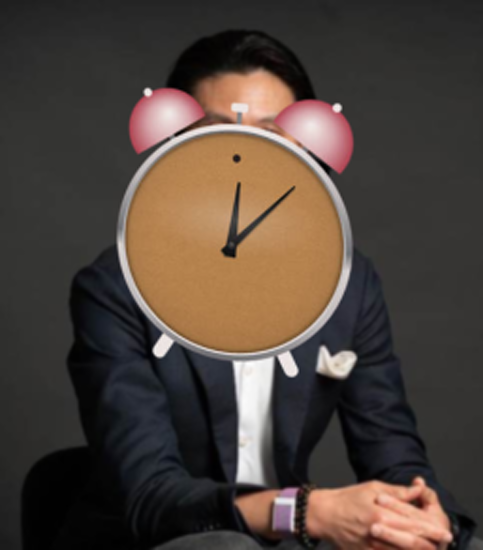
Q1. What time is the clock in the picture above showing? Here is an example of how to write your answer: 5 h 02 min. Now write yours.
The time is 12 h 07 min
